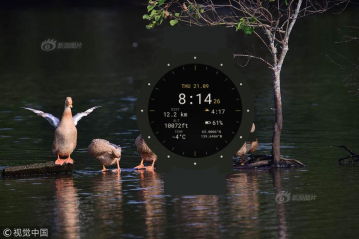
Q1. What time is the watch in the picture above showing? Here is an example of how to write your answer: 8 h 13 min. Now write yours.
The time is 8 h 14 min
